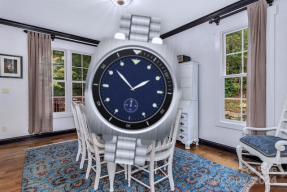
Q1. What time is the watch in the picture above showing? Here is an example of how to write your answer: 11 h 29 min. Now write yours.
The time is 1 h 52 min
